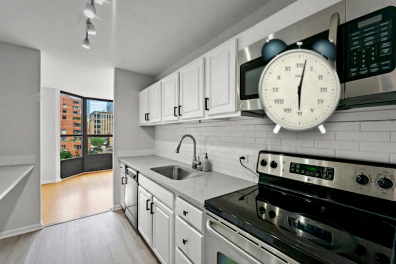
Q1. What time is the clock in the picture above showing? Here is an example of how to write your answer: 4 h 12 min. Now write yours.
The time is 6 h 02 min
